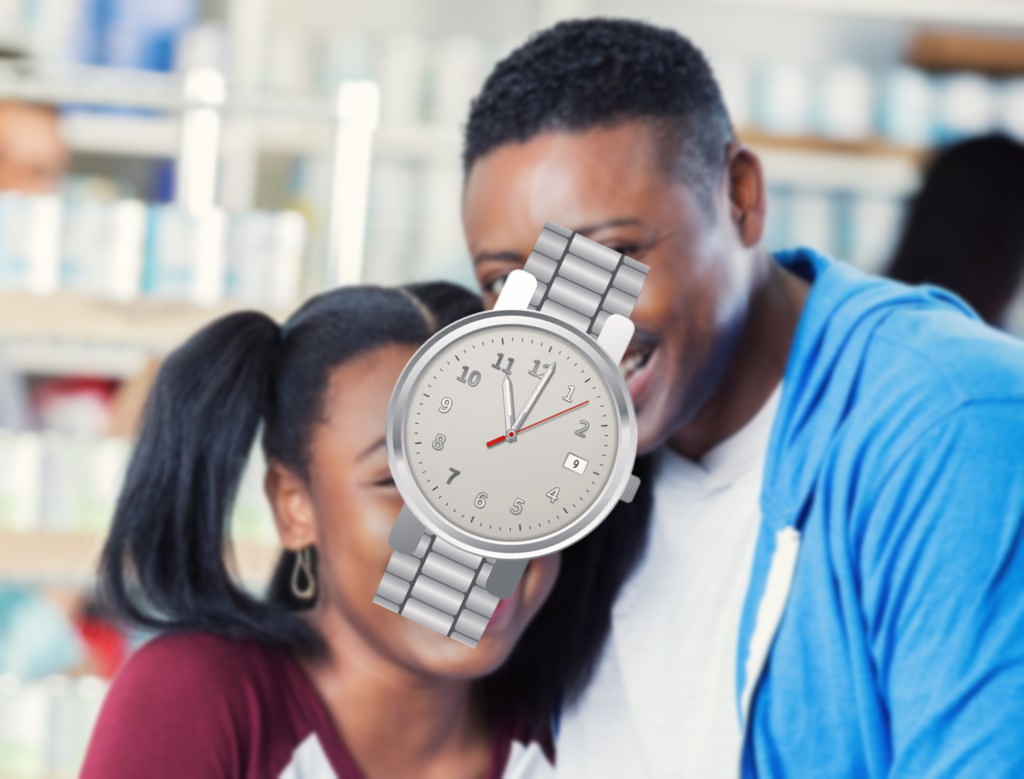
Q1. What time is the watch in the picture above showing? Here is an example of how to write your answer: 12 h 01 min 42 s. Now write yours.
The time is 11 h 01 min 07 s
